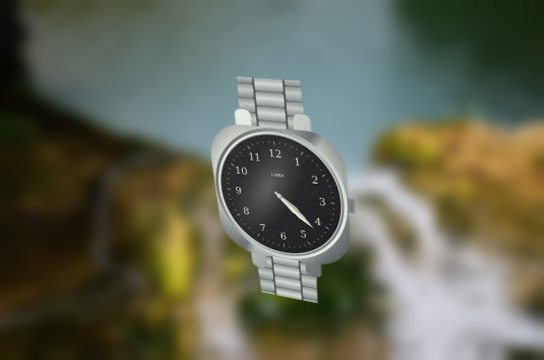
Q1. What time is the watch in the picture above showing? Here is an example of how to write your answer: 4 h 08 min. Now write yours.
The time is 4 h 22 min
